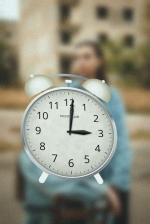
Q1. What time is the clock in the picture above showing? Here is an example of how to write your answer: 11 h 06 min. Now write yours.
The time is 3 h 01 min
